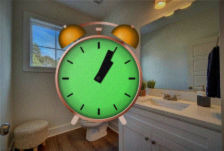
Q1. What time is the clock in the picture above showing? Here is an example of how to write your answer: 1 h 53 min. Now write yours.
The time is 1 h 04 min
